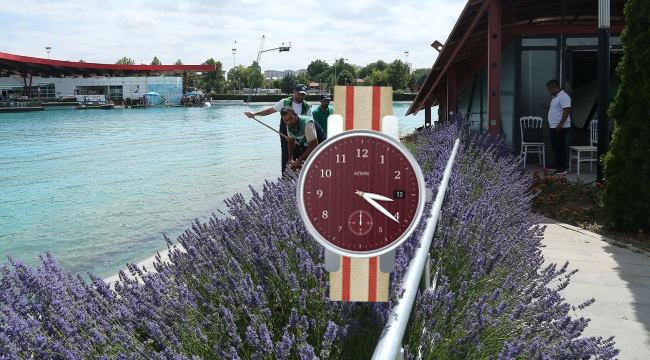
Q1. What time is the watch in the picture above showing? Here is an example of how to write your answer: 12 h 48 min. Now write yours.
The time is 3 h 21 min
